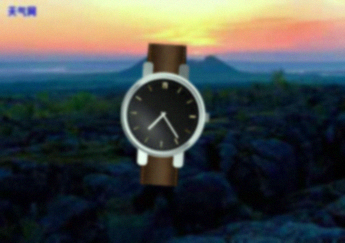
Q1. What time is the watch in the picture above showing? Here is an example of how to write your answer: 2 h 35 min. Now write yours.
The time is 7 h 24 min
